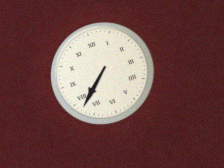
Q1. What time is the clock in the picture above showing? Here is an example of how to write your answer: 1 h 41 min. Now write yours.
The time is 7 h 38 min
